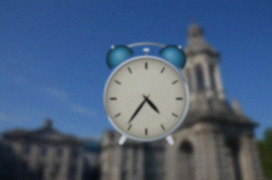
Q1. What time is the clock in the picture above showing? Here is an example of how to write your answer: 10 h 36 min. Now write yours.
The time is 4 h 36 min
